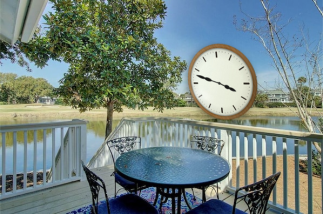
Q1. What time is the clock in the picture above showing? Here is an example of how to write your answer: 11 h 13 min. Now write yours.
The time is 3 h 48 min
